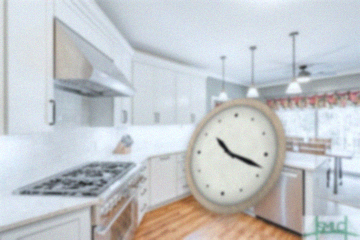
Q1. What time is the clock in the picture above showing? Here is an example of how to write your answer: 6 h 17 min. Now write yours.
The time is 10 h 18 min
